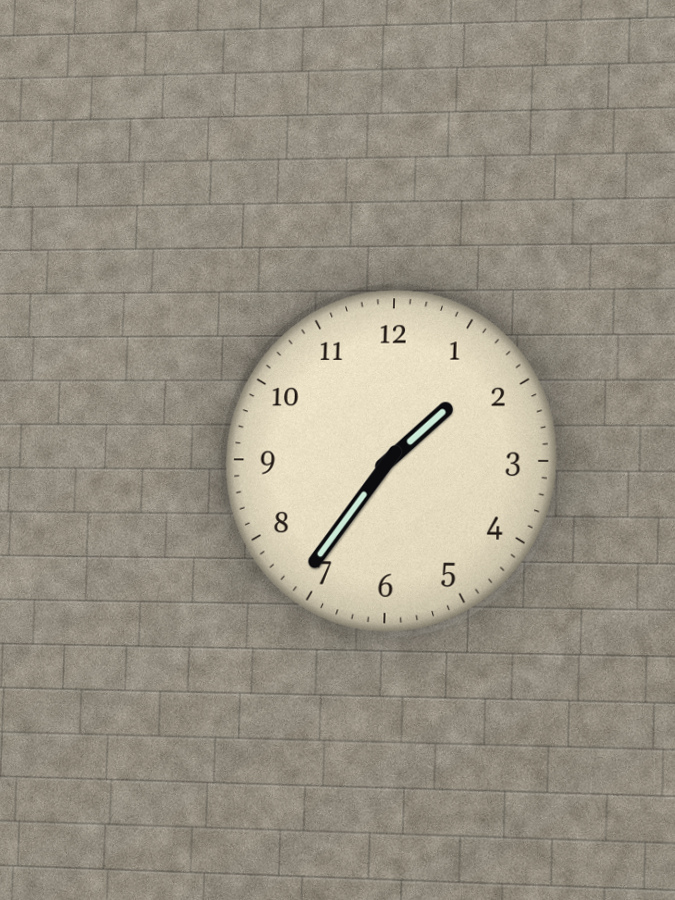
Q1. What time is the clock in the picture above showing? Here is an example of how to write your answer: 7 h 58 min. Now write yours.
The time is 1 h 36 min
